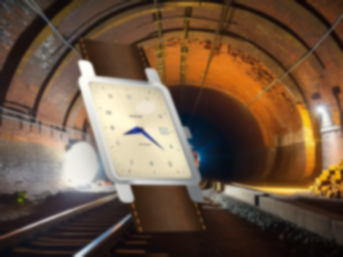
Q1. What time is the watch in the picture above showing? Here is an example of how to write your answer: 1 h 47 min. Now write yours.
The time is 8 h 23 min
